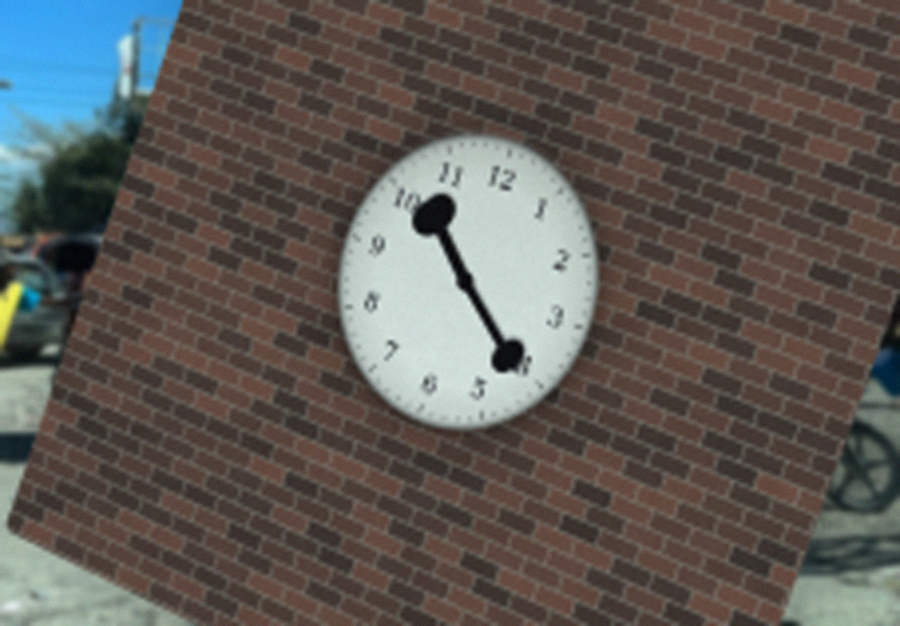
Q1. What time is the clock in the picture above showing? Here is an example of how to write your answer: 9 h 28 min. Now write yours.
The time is 10 h 21 min
